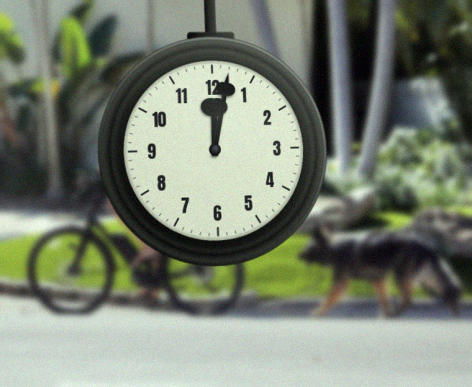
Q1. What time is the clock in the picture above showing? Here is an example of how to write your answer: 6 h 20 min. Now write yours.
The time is 12 h 02 min
